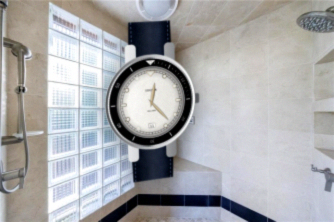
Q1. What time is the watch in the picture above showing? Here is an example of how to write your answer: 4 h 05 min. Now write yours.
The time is 12 h 23 min
